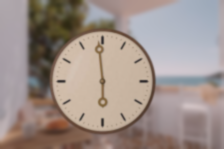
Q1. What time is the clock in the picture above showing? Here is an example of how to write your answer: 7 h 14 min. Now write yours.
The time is 5 h 59 min
